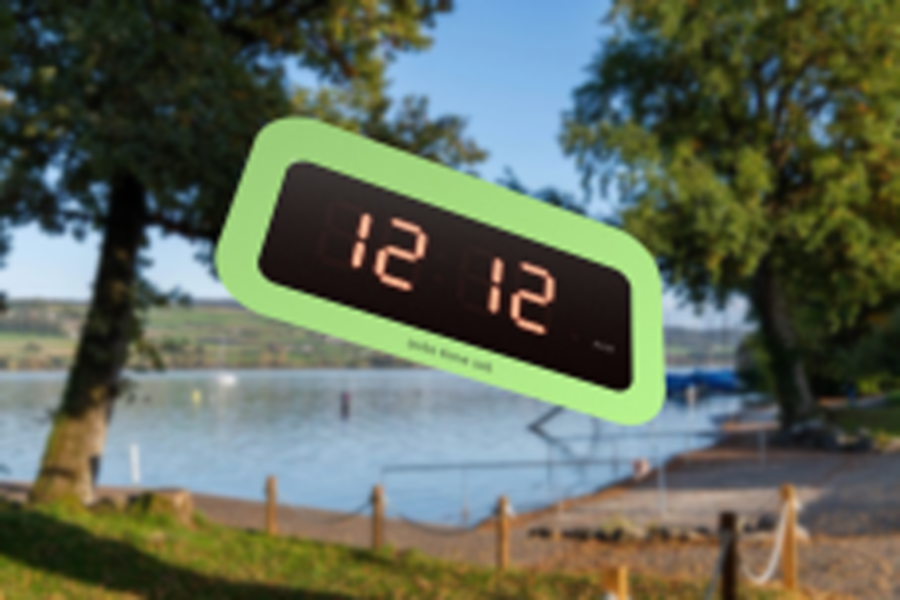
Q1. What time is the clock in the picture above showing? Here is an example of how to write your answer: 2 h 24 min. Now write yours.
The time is 12 h 12 min
